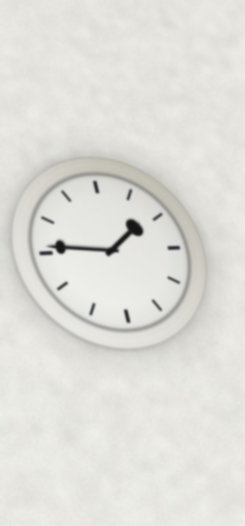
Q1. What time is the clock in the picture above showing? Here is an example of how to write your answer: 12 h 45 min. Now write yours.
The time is 1 h 46 min
